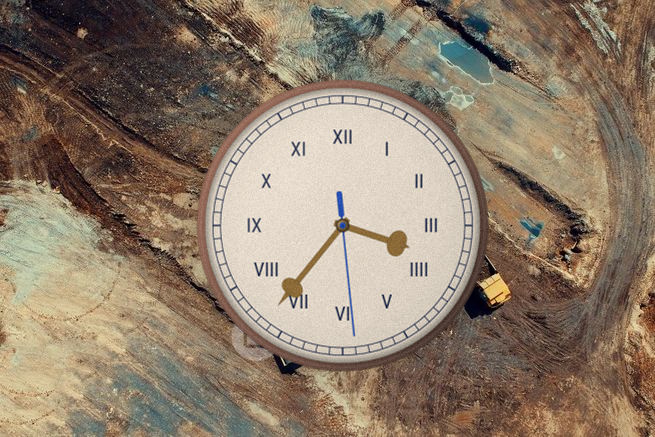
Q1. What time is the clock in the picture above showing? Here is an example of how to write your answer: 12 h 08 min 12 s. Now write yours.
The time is 3 h 36 min 29 s
